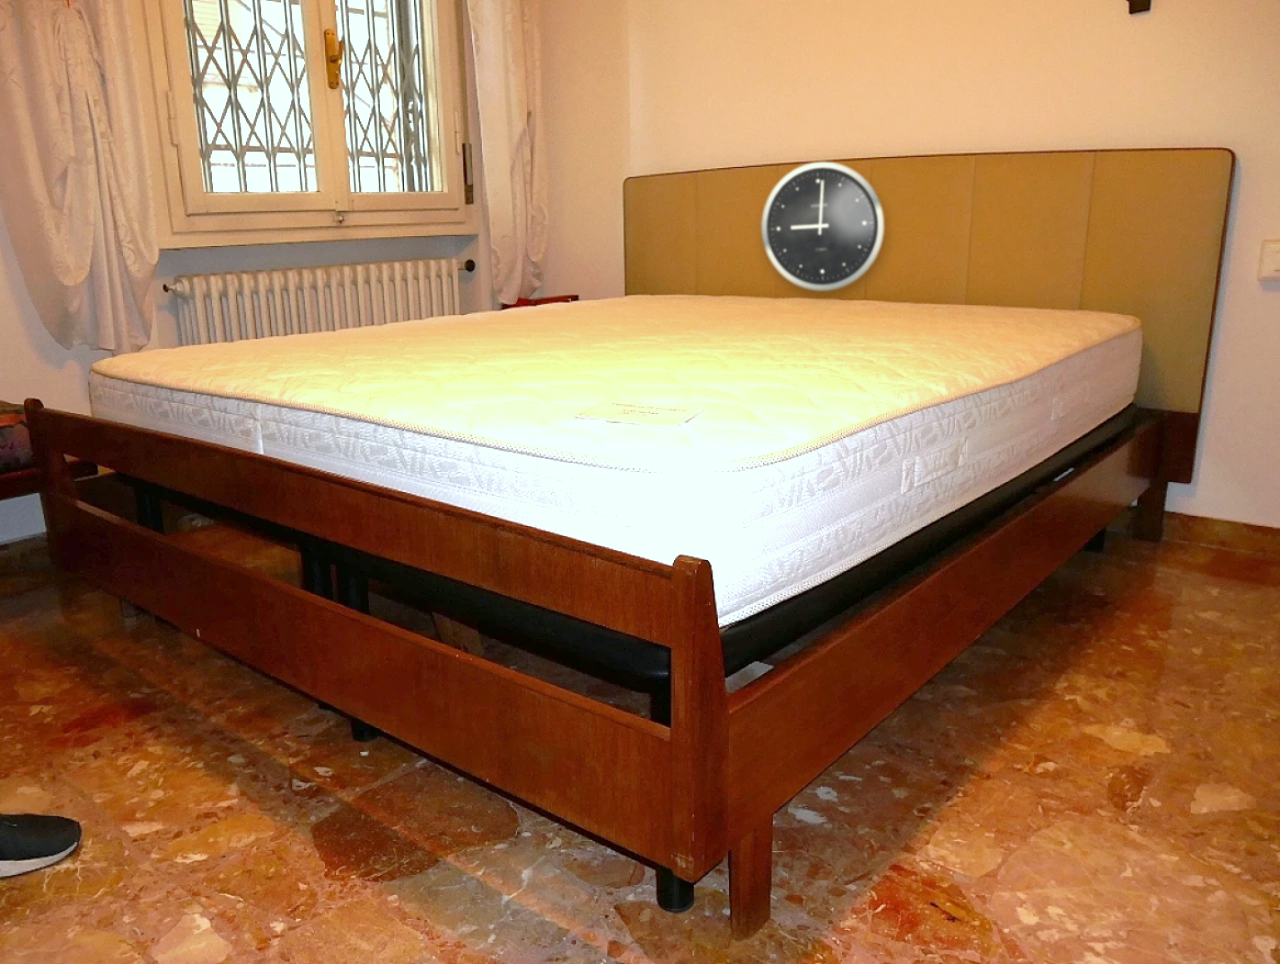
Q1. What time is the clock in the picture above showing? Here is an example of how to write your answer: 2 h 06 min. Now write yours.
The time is 9 h 01 min
